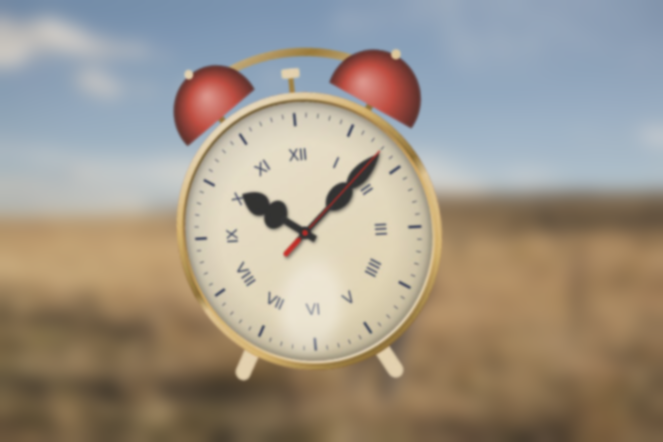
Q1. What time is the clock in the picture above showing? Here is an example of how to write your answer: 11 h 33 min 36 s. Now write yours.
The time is 10 h 08 min 08 s
